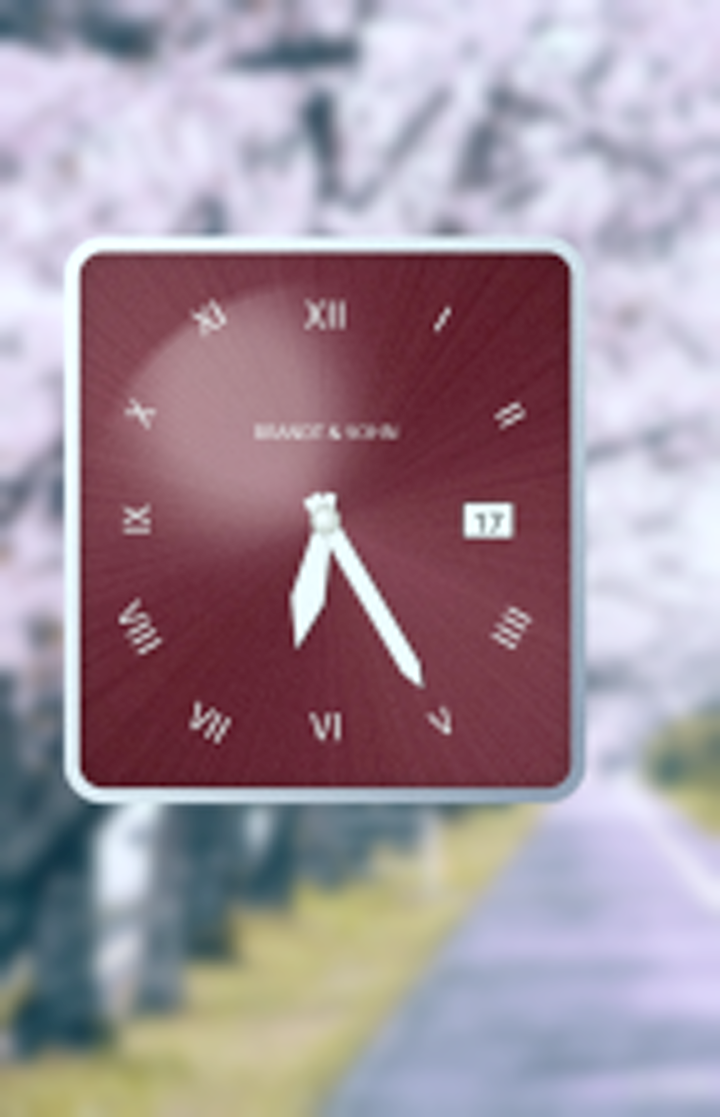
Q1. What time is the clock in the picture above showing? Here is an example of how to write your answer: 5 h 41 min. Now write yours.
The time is 6 h 25 min
